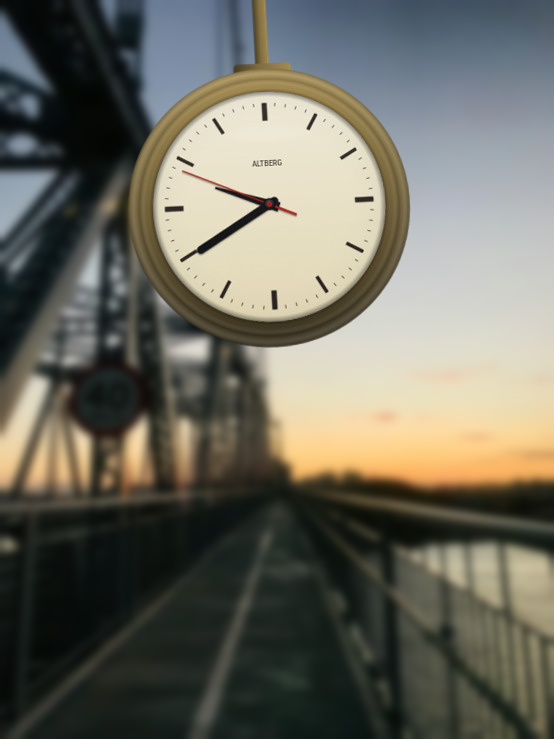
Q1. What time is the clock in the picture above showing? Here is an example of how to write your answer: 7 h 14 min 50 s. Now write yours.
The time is 9 h 39 min 49 s
